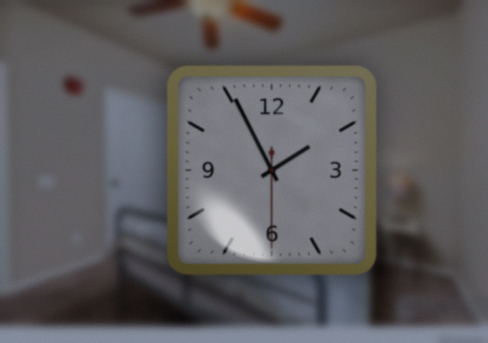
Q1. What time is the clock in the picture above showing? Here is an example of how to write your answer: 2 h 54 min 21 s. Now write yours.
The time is 1 h 55 min 30 s
